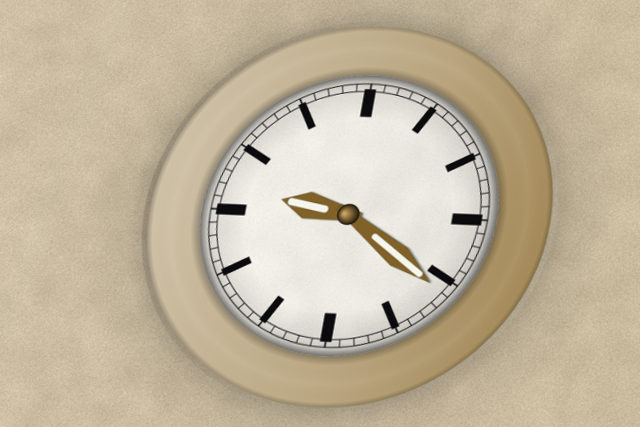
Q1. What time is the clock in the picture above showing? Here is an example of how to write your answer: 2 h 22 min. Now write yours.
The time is 9 h 21 min
